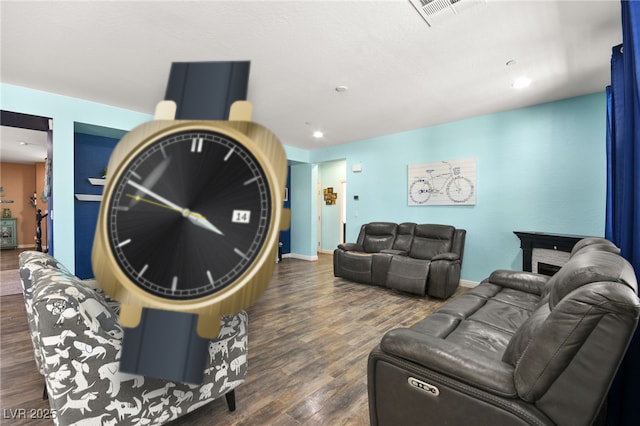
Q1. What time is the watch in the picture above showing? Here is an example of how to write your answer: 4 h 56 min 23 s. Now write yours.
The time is 3 h 48 min 47 s
